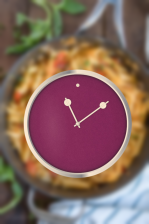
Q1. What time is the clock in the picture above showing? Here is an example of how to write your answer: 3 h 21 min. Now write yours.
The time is 11 h 09 min
